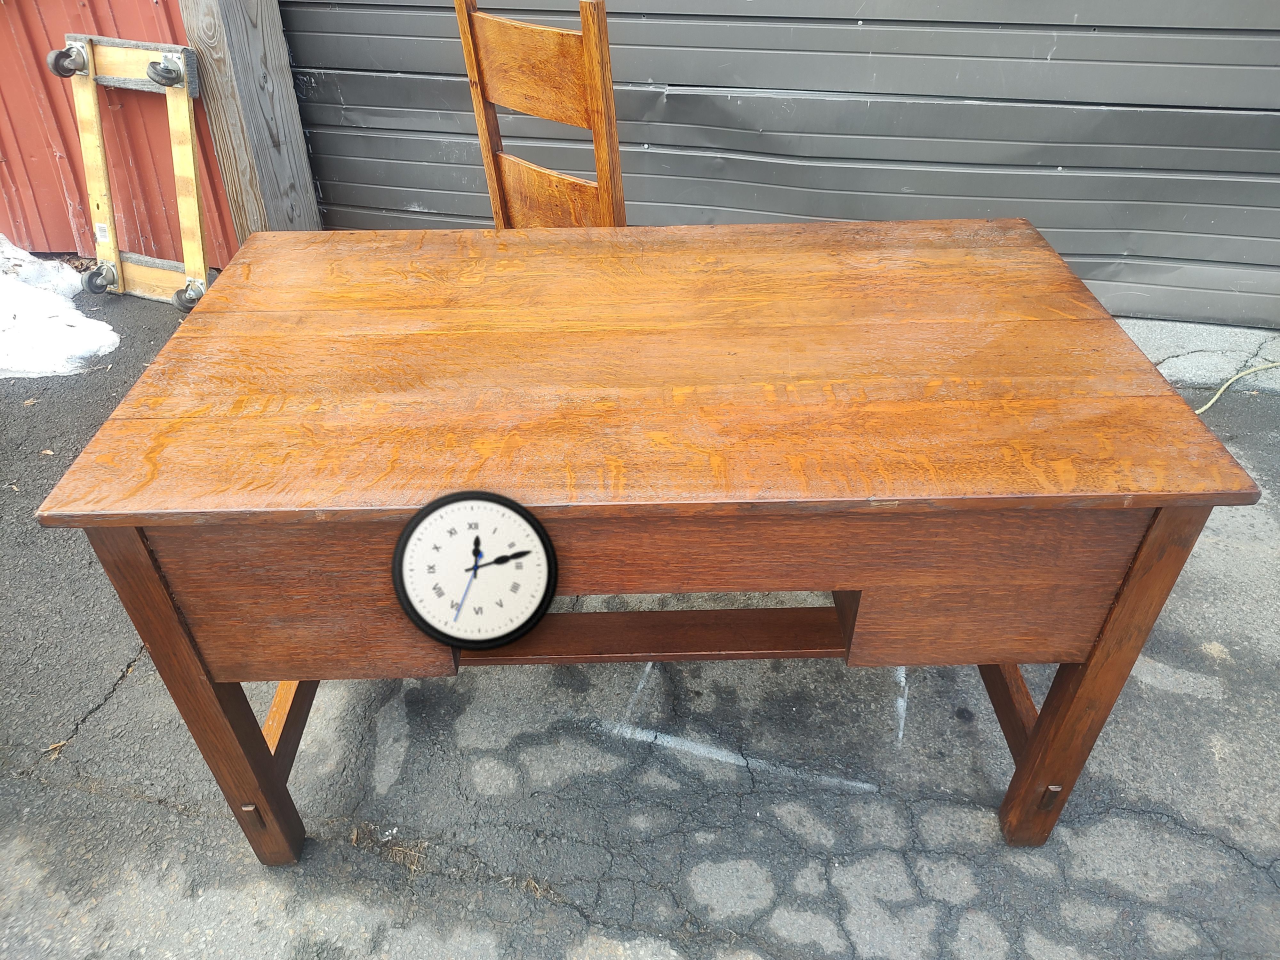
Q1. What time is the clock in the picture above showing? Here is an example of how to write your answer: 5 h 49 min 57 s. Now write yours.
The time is 12 h 12 min 34 s
